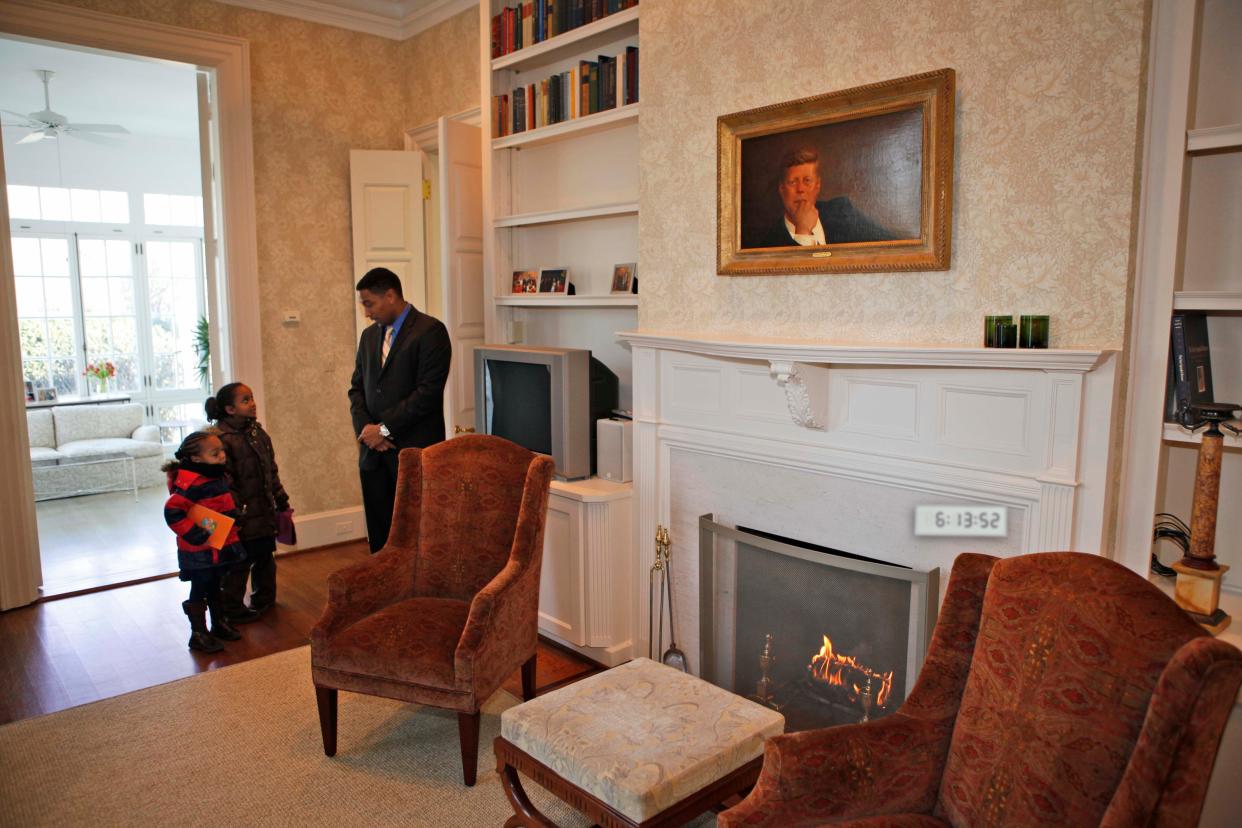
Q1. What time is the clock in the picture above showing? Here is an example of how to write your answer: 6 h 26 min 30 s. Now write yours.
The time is 6 h 13 min 52 s
